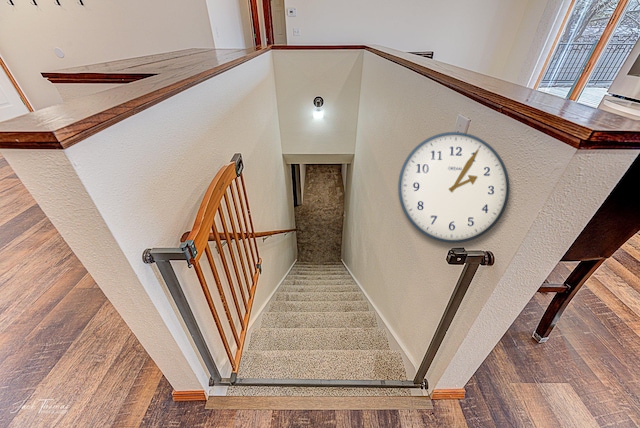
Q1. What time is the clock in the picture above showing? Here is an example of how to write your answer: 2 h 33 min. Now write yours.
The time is 2 h 05 min
